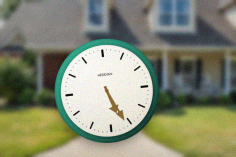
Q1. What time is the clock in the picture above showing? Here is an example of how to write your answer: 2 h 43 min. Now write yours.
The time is 5 h 26 min
